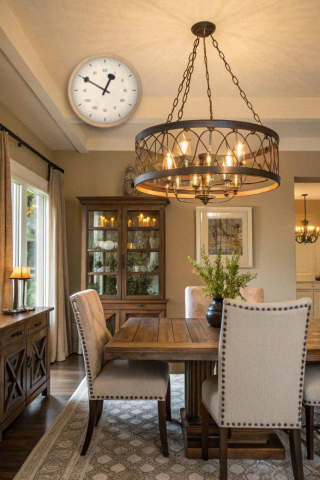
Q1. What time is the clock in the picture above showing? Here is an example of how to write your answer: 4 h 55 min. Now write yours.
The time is 12 h 50 min
